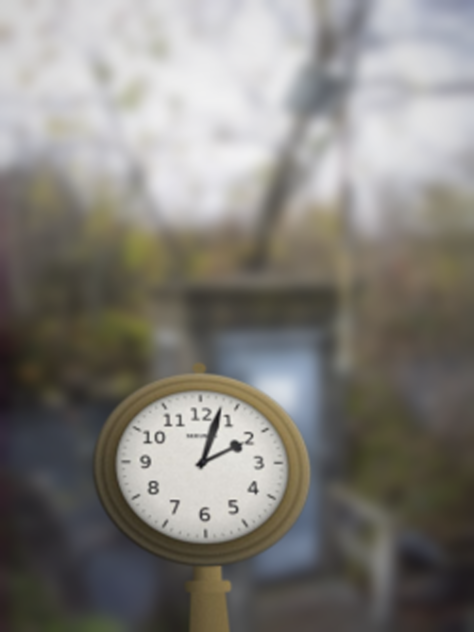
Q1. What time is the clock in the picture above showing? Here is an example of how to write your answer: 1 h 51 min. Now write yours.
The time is 2 h 03 min
